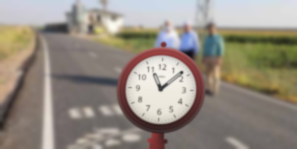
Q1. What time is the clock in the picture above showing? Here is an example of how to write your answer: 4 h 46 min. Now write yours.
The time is 11 h 08 min
